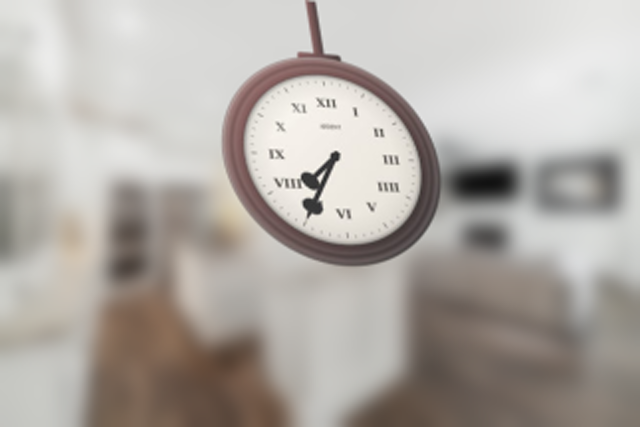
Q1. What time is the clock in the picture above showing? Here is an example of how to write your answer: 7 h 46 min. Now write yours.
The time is 7 h 35 min
